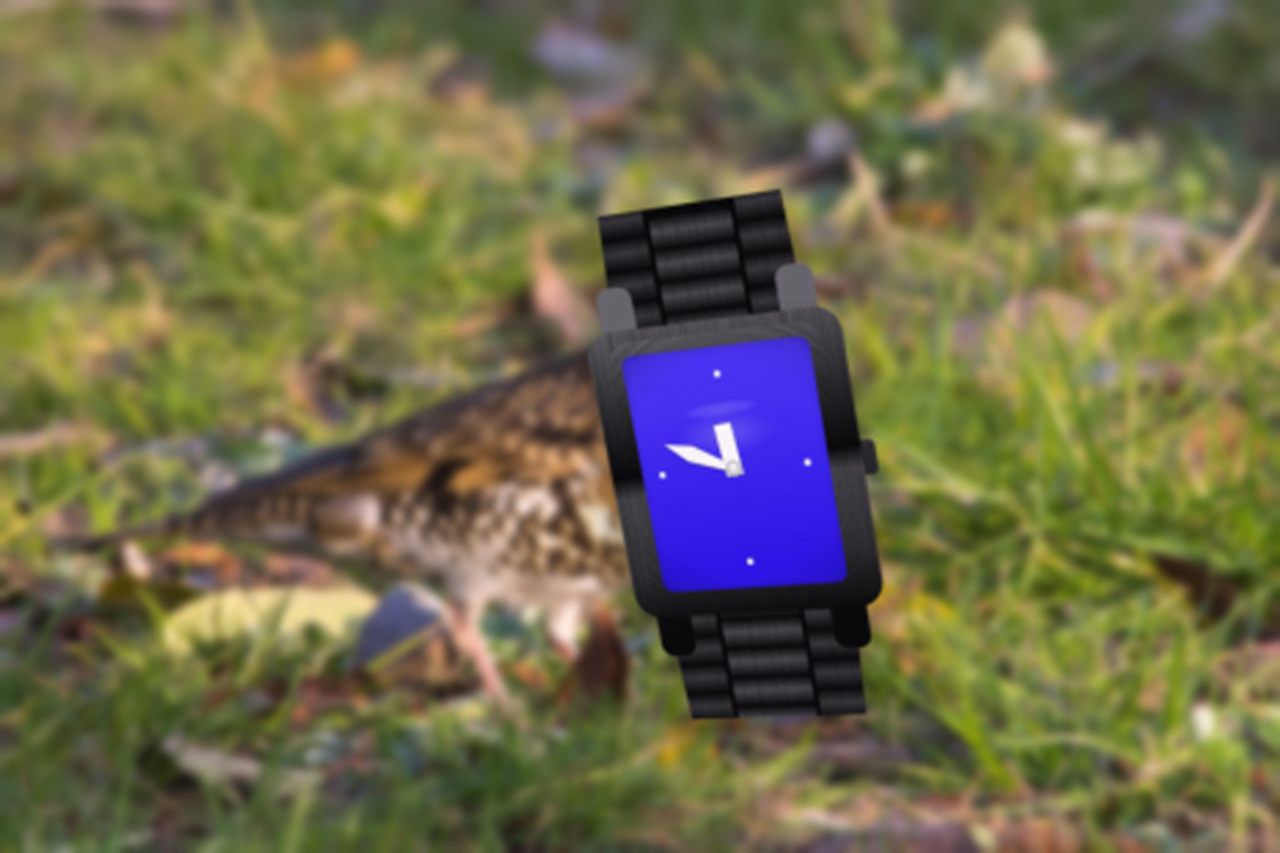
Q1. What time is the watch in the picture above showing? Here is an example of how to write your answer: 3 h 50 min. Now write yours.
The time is 11 h 49 min
